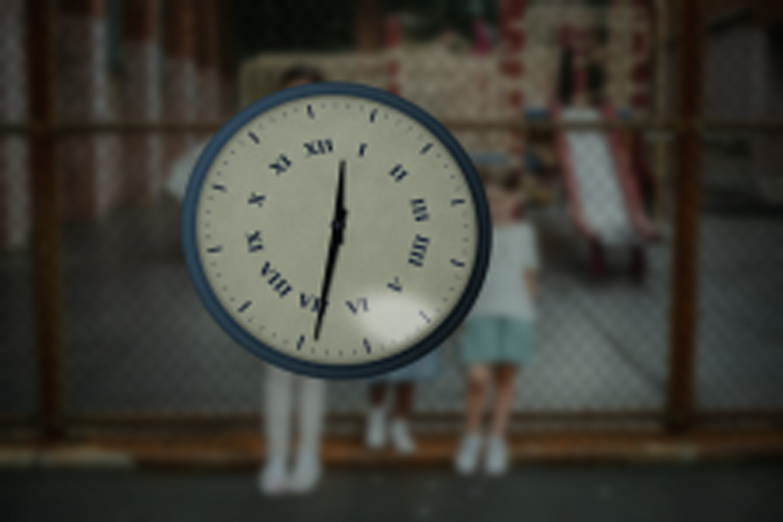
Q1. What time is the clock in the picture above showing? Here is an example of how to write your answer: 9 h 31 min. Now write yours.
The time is 12 h 34 min
